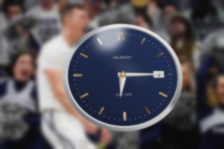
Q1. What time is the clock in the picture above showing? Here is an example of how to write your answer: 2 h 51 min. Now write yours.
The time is 6 h 15 min
